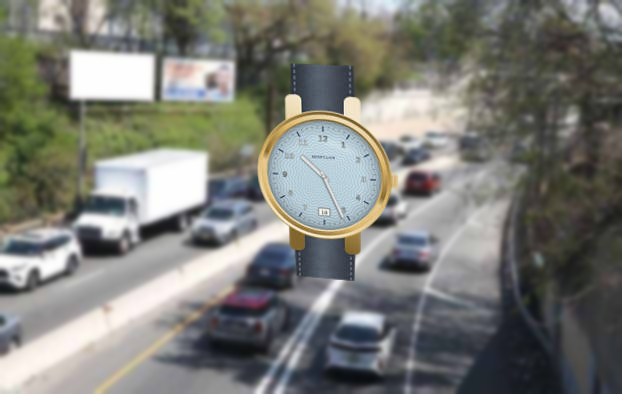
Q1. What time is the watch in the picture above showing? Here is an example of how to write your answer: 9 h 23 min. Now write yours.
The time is 10 h 26 min
